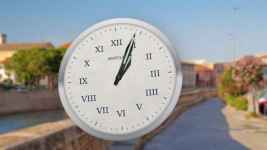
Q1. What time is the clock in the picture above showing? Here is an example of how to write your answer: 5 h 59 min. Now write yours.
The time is 1 h 04 min
